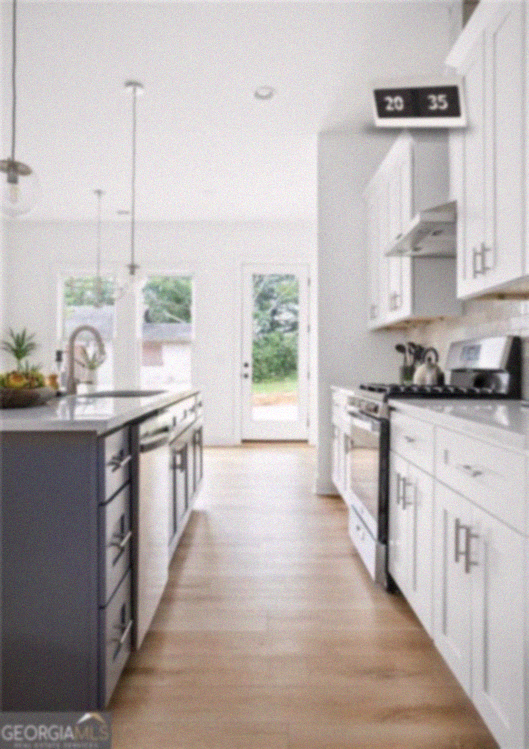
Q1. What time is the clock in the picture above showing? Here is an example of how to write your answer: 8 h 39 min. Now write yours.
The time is 20 h 35 min
